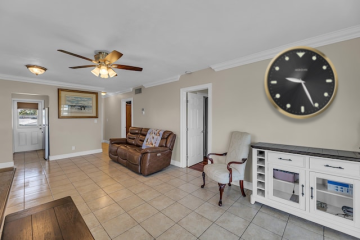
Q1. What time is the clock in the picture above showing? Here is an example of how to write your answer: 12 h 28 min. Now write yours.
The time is 9 h 26 min
